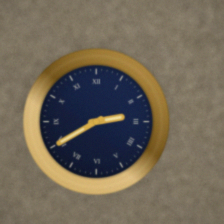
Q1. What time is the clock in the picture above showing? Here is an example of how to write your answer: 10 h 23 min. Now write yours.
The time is 2 h 40 min
